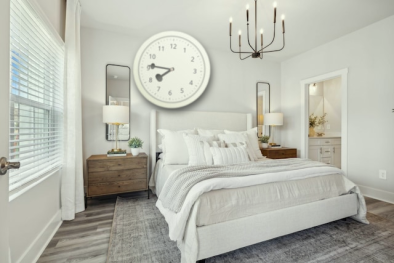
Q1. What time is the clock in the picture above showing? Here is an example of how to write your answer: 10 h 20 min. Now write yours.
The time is 7 h 46 min
